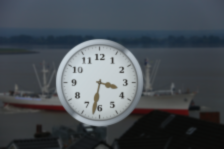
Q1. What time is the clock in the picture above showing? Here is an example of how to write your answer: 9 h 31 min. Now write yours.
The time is 3 h 32 min
